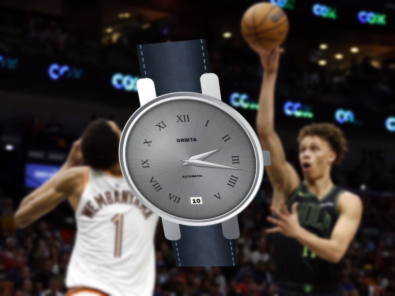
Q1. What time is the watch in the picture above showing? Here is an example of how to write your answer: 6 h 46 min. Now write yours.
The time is 2 h 17 min
